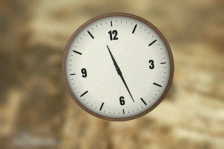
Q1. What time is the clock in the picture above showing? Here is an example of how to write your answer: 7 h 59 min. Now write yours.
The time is 11 h 27 min
